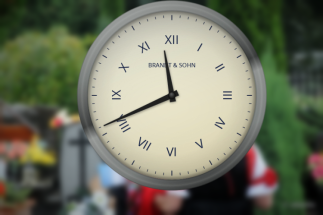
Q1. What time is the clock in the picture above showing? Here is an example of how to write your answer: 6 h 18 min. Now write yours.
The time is 11 h 41 min
